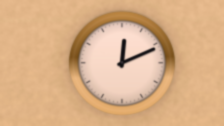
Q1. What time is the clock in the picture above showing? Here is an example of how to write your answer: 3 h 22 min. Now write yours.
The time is 12 h 11 min
